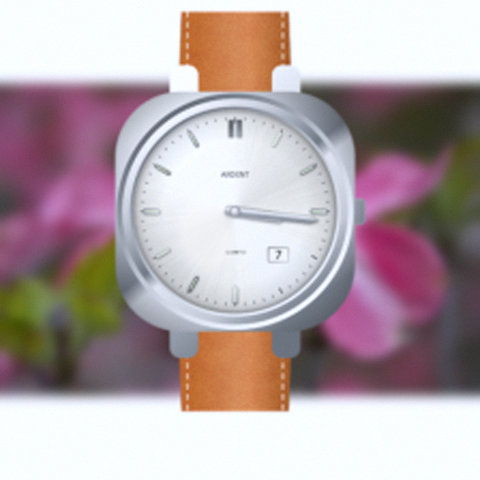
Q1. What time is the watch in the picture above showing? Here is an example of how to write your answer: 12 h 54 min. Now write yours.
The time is 3 h 16 min
